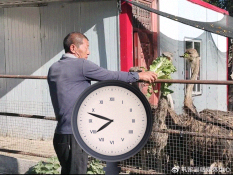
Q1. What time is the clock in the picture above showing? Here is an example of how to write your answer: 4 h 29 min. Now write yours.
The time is 7 h 48 min
